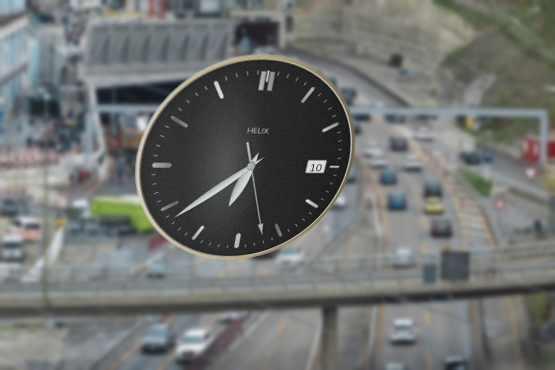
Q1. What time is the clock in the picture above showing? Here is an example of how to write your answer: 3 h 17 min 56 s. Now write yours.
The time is 6 h 38 min 27 s
